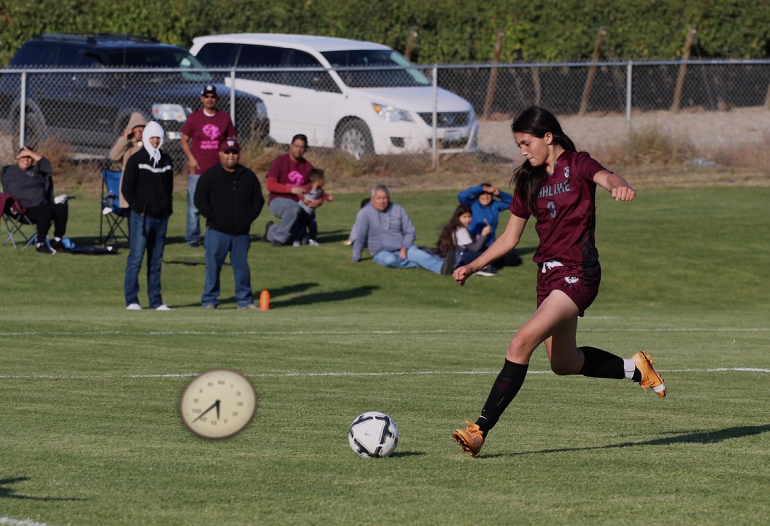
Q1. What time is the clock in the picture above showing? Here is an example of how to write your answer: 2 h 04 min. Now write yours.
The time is 5 h 37 min
